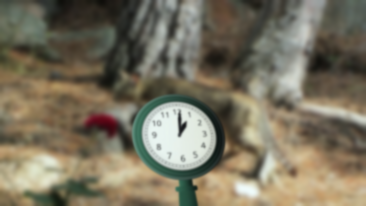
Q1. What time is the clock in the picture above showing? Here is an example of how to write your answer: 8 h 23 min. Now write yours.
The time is 1 h 01 min
